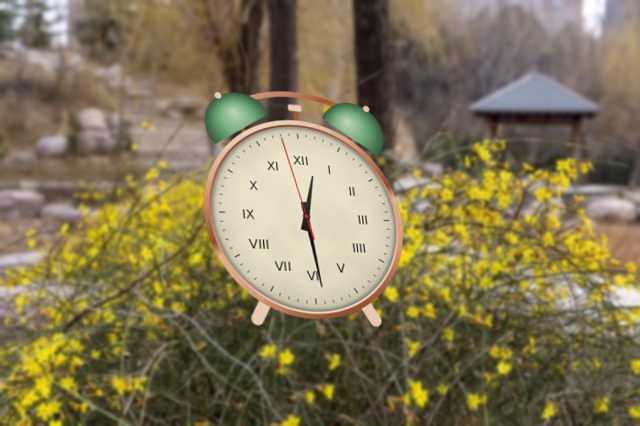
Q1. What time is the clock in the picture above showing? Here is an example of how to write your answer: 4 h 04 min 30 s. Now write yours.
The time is 12 h 28 min 58 s
